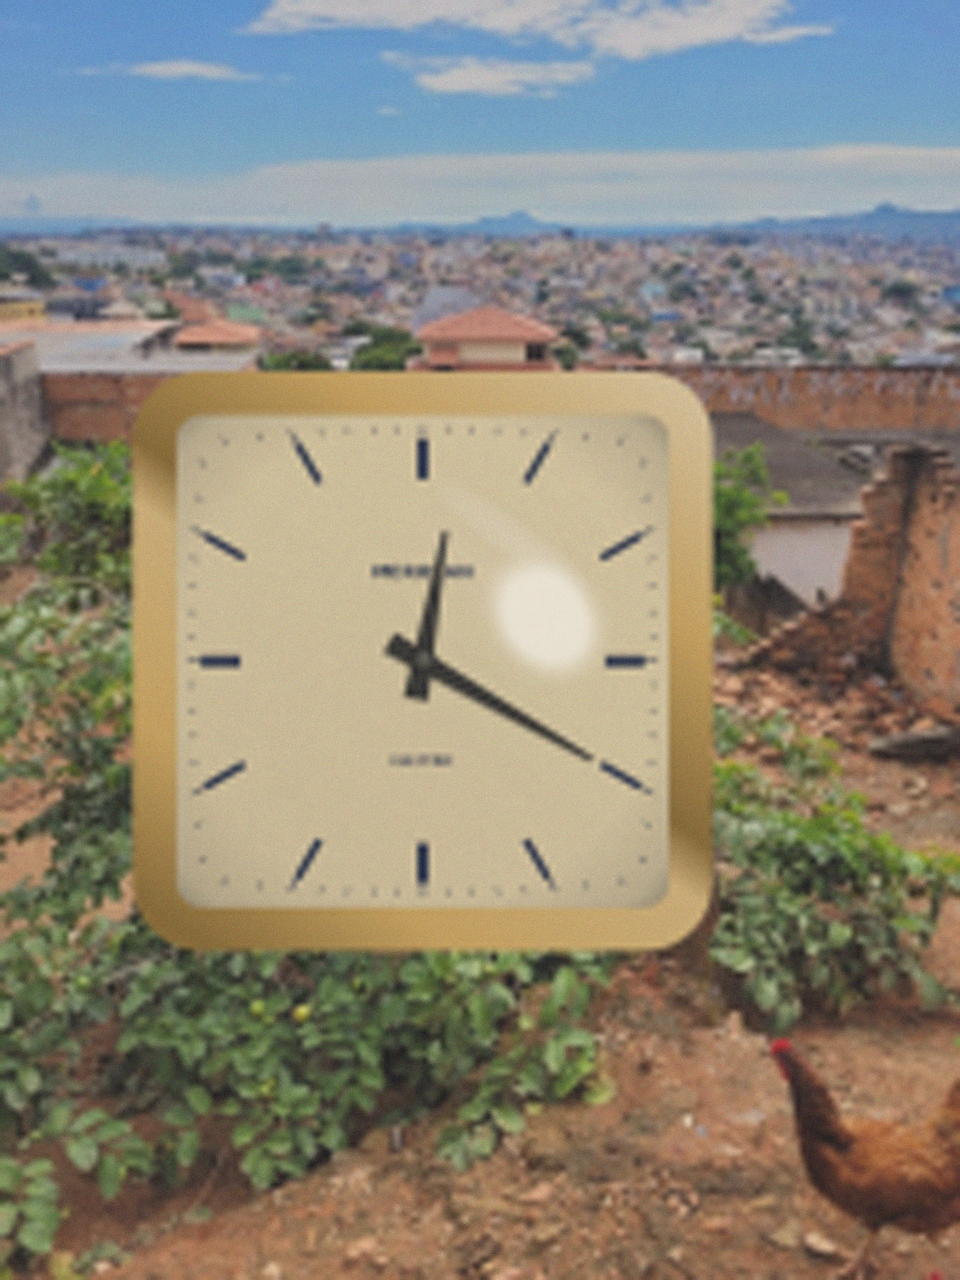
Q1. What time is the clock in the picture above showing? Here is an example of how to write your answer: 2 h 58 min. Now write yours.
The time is 12 h 20 min
